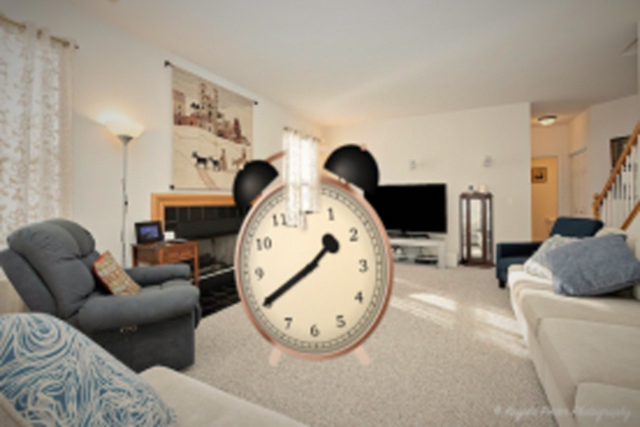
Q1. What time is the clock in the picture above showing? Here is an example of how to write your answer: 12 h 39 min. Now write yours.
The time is 1 h 40 min
